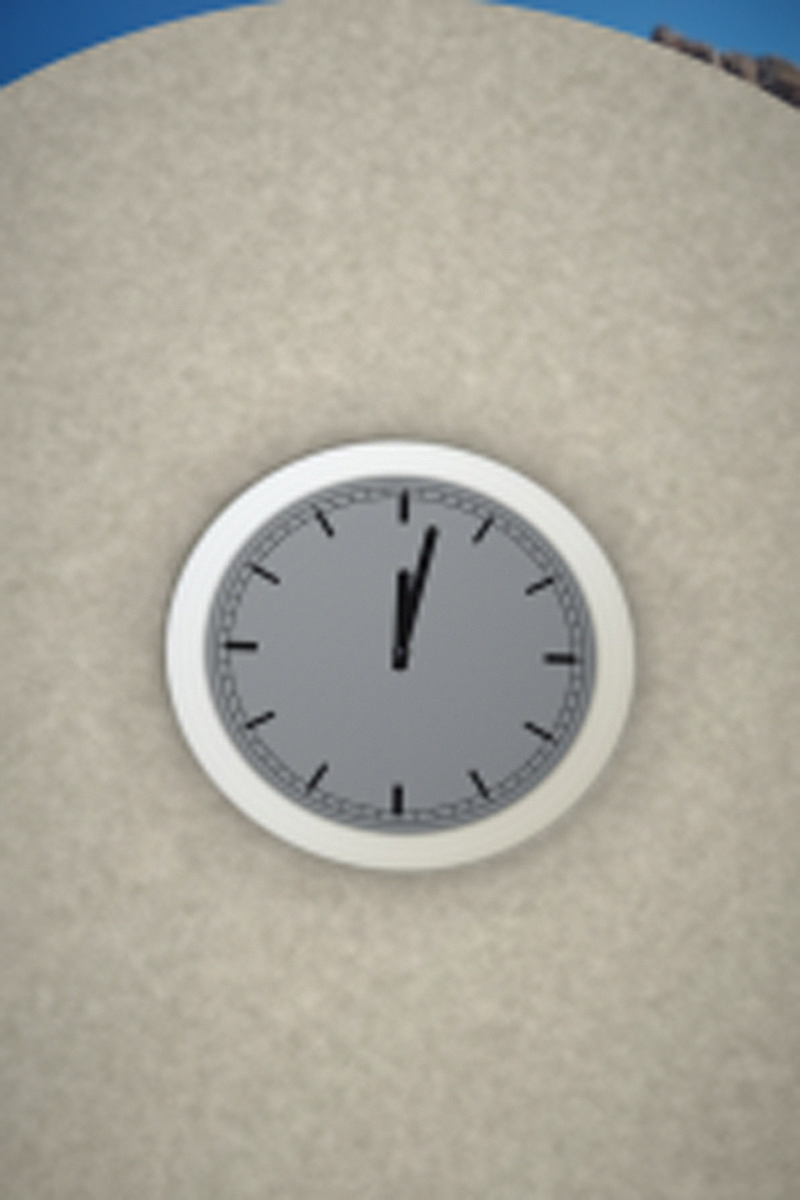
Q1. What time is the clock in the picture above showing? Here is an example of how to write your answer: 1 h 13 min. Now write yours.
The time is 12 h 02 min
